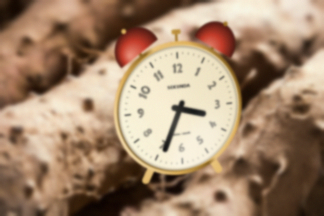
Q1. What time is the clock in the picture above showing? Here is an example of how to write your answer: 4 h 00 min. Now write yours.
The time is 3 h 34 min
